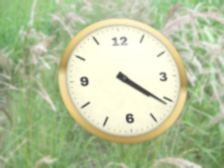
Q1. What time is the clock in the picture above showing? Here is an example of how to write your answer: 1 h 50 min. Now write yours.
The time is 4 h 21 min
